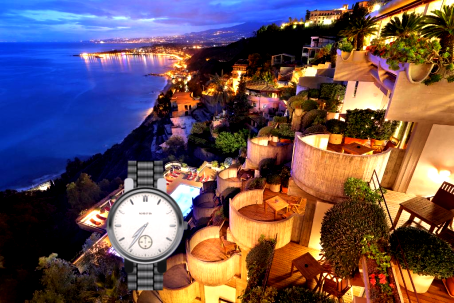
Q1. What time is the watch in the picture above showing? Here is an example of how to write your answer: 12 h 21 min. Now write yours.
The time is 7 h 36 min
